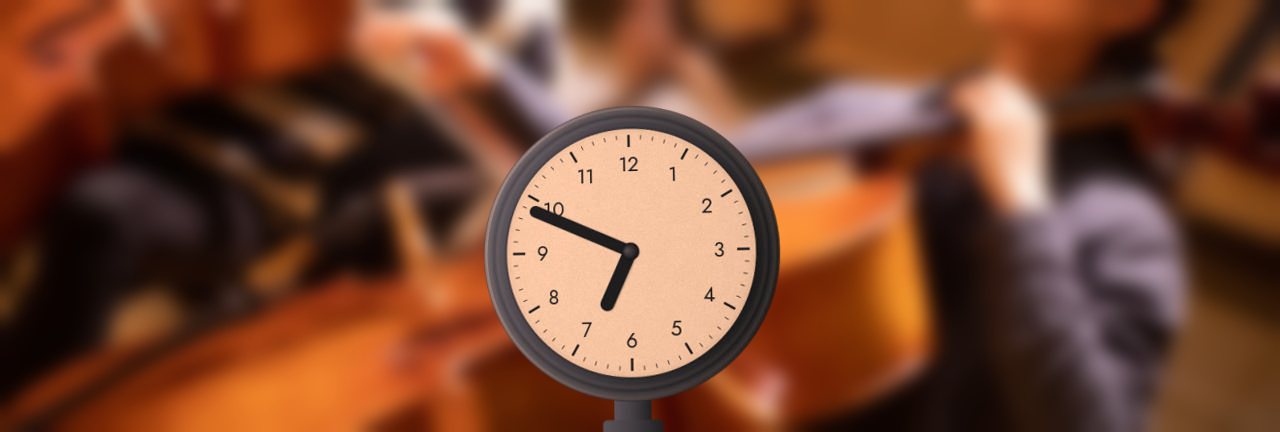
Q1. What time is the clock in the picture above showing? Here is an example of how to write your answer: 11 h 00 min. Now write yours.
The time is 6 h 49 min
